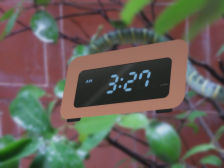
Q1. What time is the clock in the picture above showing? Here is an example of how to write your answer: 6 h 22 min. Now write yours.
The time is 3 h 27 min
